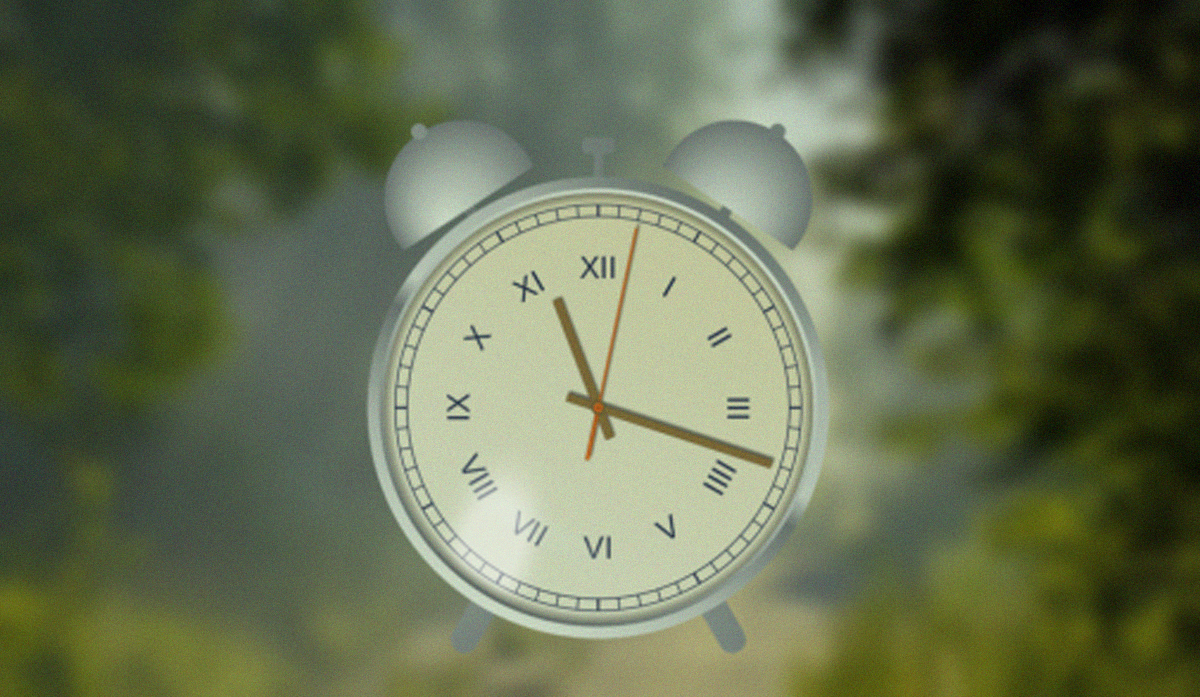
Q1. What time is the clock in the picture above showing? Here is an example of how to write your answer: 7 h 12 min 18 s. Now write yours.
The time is 11 h 18 min 02 s
